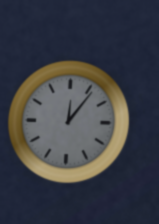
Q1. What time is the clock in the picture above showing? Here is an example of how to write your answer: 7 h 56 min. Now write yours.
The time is 12 h 06 min
